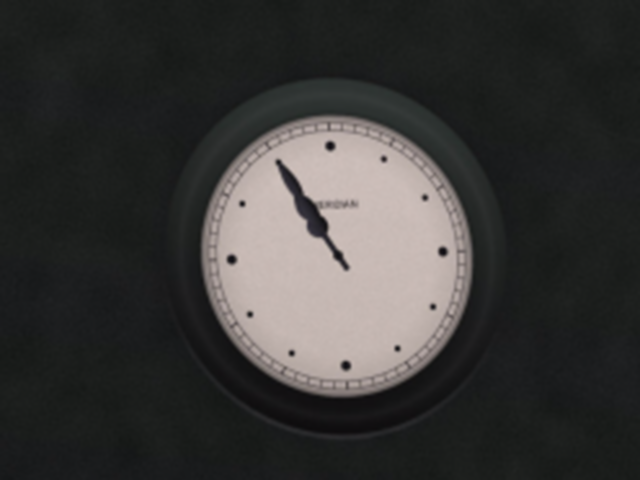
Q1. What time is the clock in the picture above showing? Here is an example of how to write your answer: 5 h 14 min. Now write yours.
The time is 10 h 55 min
